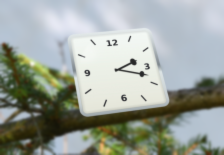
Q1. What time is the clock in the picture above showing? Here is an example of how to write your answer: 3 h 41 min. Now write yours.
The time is 2 h 18 min
